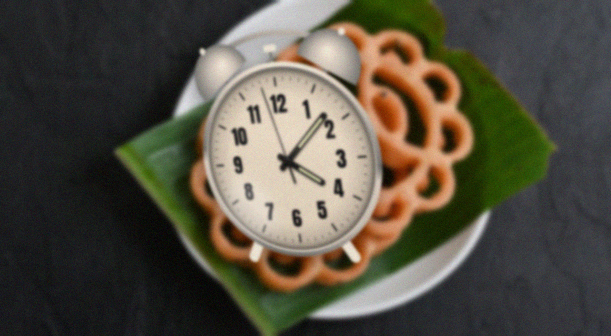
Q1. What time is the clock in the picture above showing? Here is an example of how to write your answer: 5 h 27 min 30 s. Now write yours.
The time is 4 h 07 min 58 s
